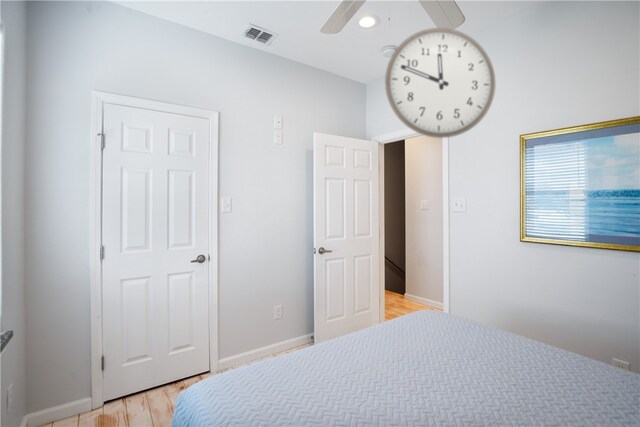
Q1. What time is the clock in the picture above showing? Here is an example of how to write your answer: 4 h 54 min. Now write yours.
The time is 11 h 48 min
